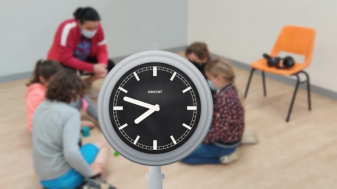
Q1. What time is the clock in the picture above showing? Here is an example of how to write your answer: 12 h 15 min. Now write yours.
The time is 7 h 48 min
